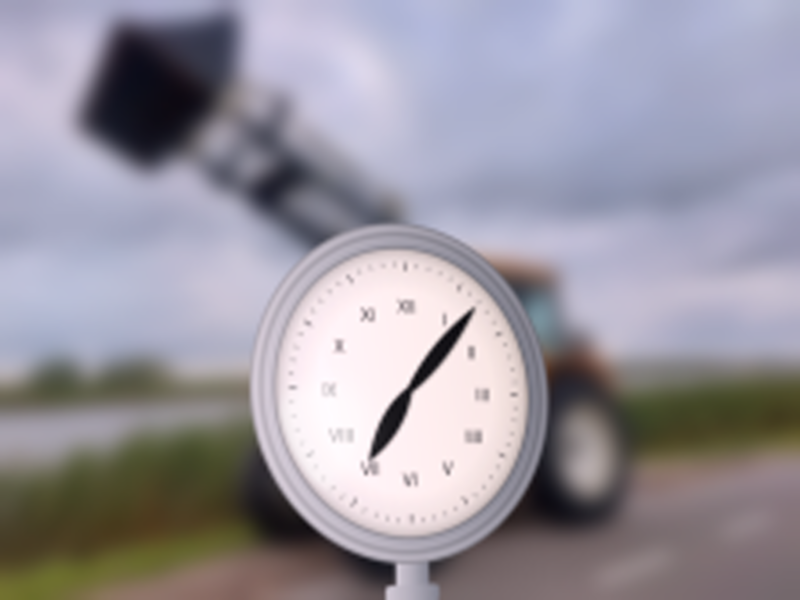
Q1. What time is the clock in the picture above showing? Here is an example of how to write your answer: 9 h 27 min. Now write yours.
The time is 7 h 07 min
